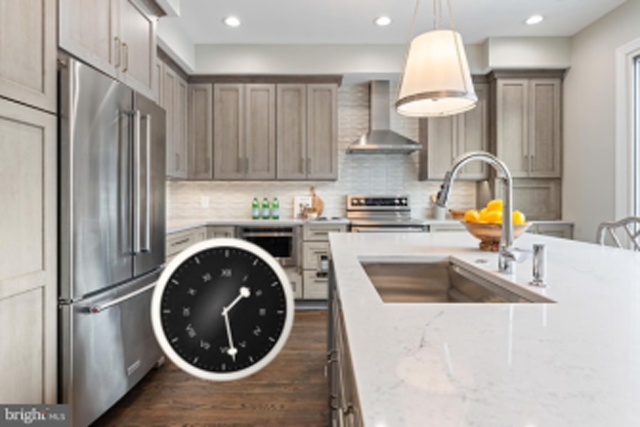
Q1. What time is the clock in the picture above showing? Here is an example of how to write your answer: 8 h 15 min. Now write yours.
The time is 1 h 28 min
